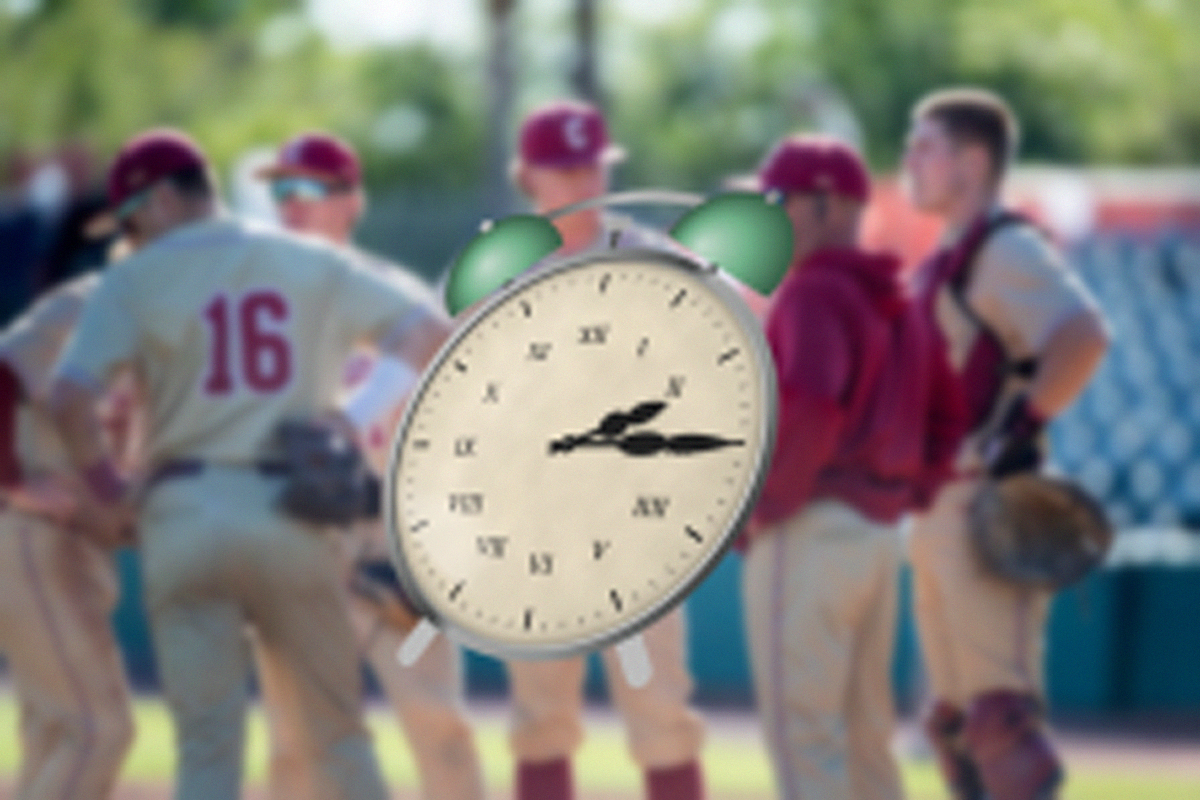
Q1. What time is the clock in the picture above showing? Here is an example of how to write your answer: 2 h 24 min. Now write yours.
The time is 2 h 15 min
